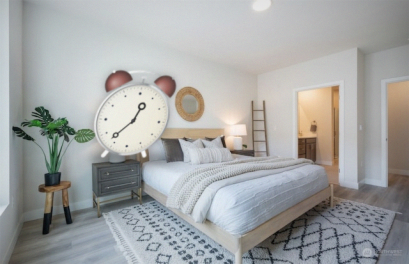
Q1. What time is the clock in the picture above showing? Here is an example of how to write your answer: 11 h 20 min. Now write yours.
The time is 12 h 37 min
